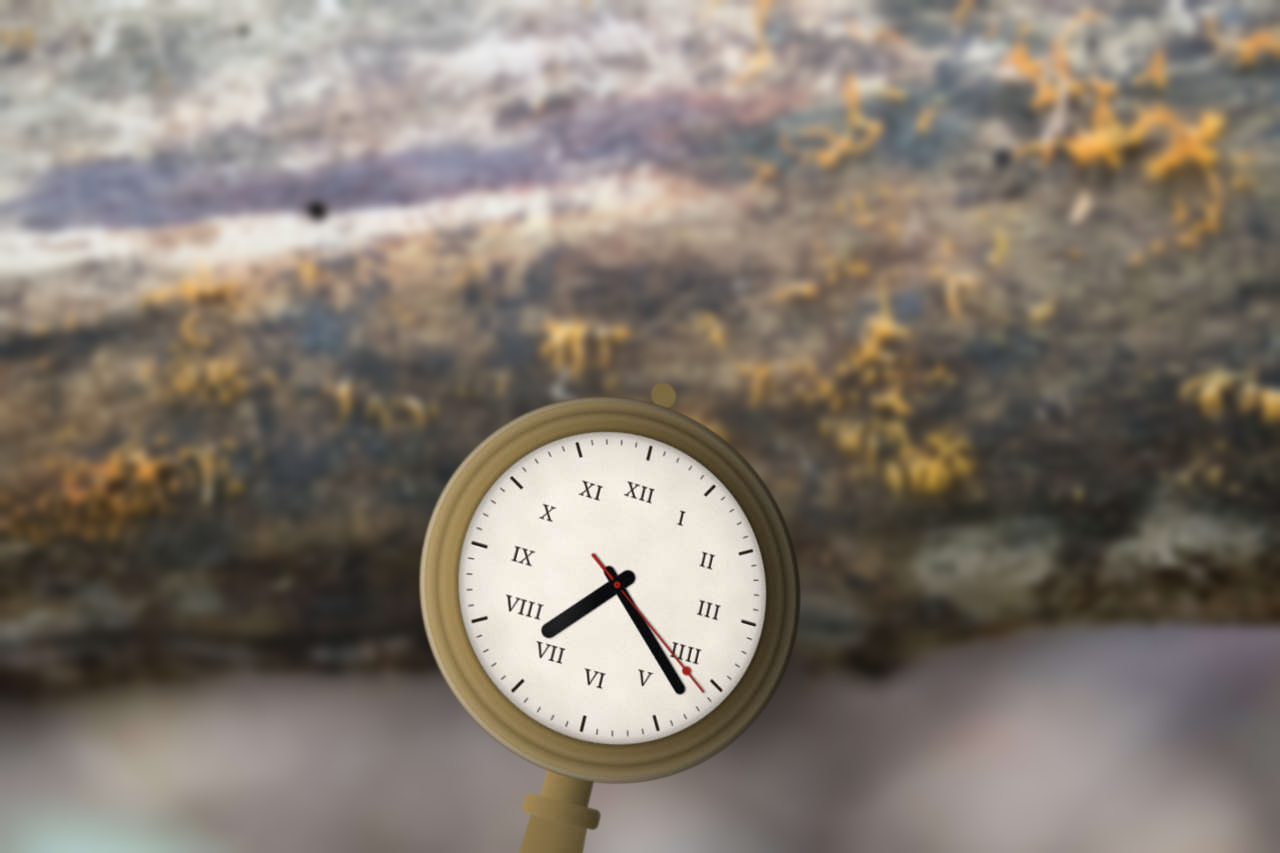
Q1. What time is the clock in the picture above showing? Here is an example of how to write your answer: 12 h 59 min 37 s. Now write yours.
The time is 7 h 22 min 21 s
